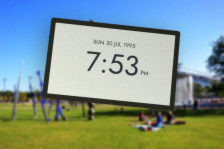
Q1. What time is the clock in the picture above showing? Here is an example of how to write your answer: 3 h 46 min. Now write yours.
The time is 7 h 53 min
